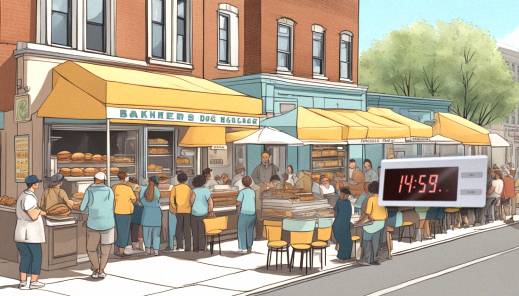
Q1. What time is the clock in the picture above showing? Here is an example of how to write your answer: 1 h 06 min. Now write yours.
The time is 14 h 59 min
